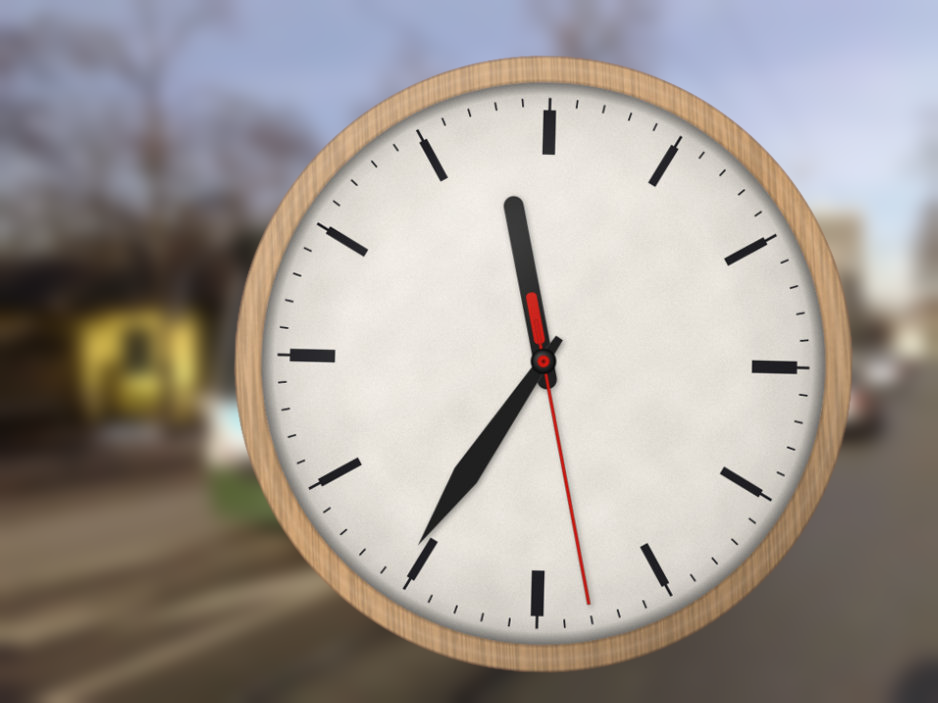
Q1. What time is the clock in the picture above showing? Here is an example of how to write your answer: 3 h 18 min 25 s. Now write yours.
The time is 11 h 35 min 28 s
